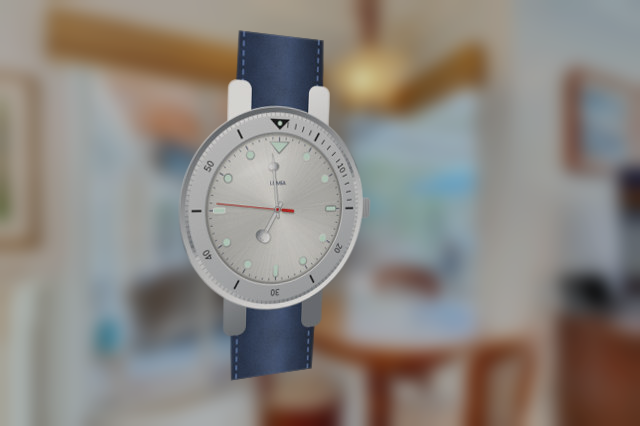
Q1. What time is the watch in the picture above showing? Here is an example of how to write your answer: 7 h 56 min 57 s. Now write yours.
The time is 6 h 58 min 46 s
